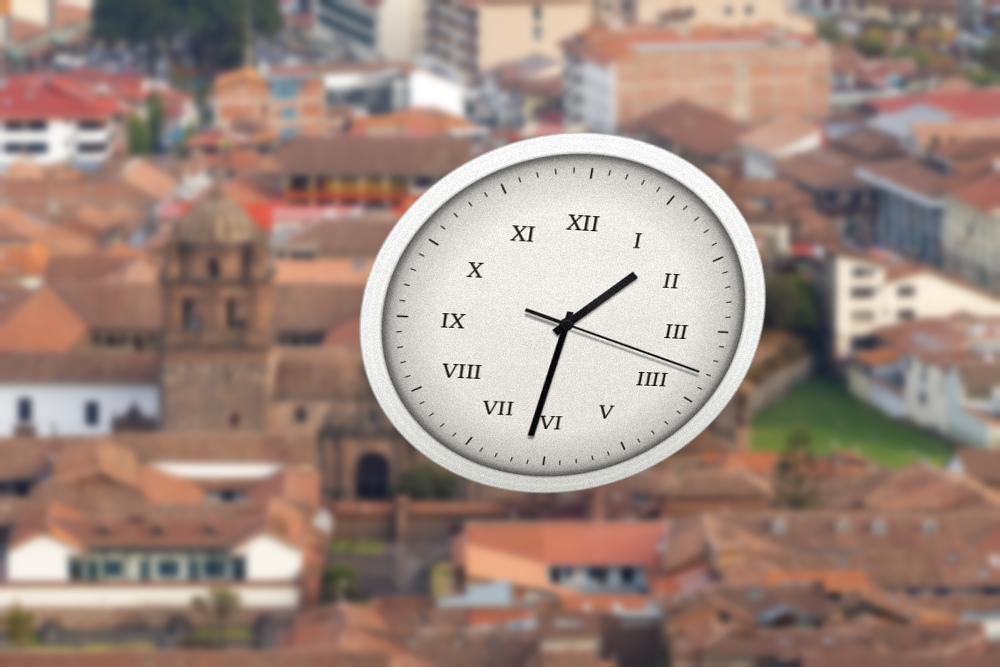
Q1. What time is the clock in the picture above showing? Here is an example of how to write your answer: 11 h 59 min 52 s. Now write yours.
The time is 1 h 31 min 18 s
